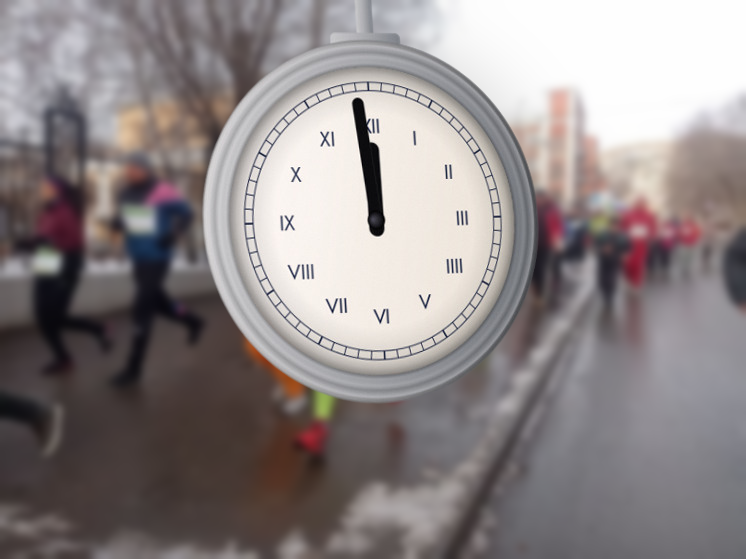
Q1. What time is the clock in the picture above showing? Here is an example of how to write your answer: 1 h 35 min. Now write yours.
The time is 11 h 59 min
